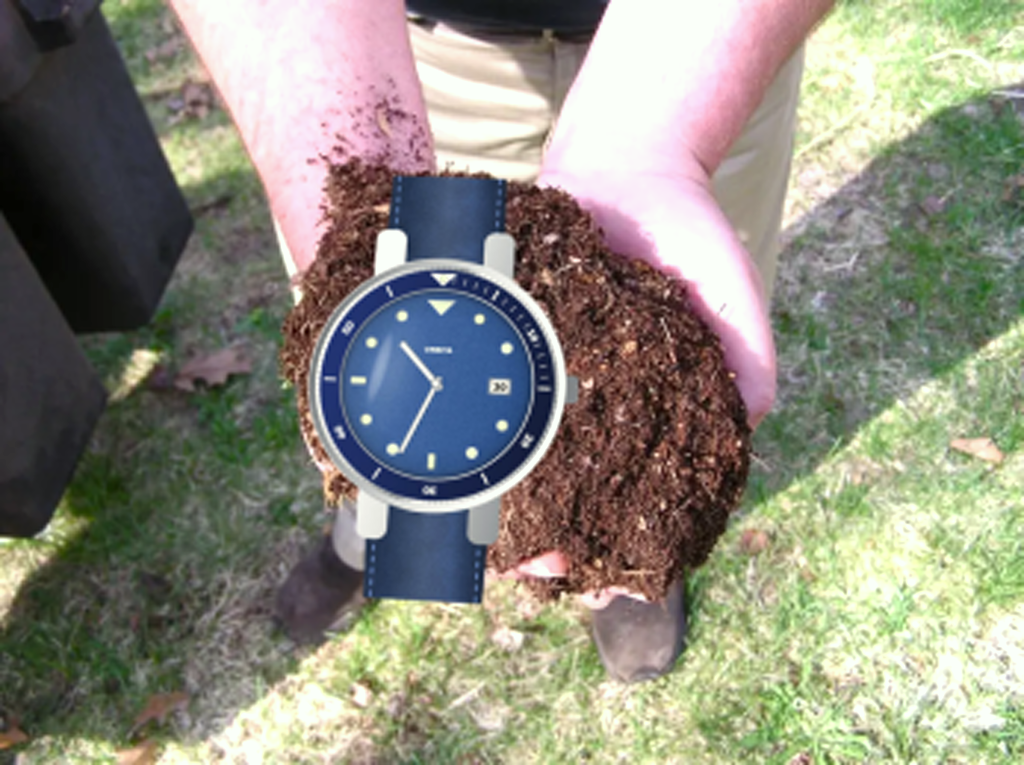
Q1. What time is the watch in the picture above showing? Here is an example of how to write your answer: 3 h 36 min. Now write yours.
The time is 10 h 34 min
